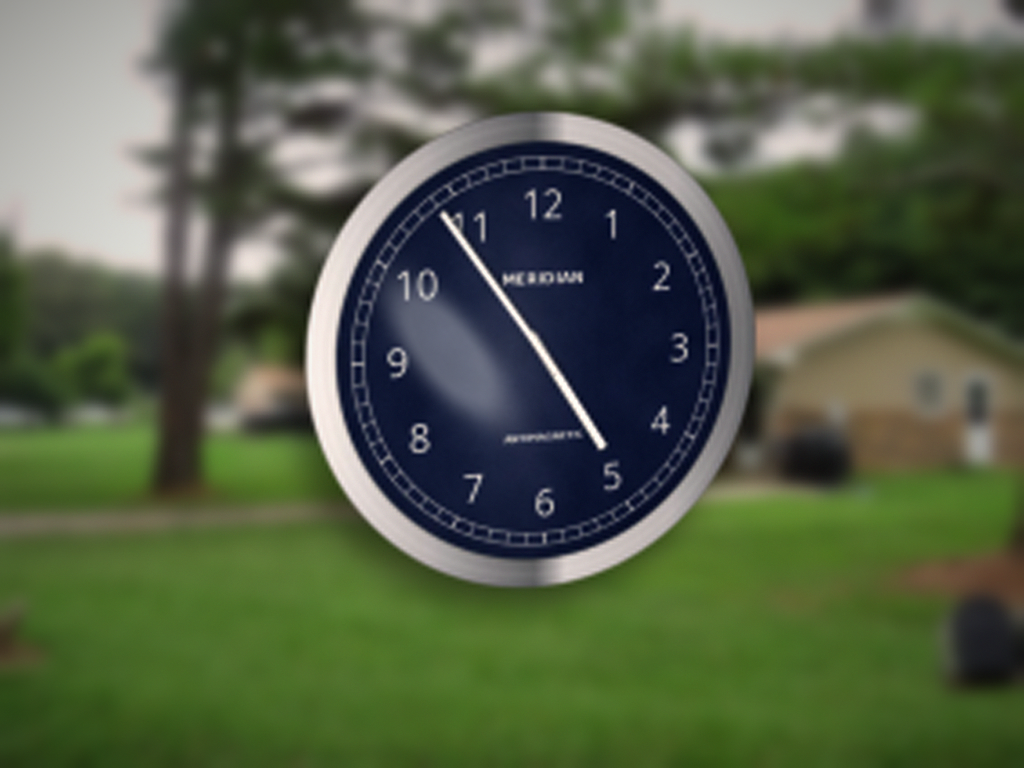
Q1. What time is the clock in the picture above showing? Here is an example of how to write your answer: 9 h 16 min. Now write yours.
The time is 4 h 54 min
